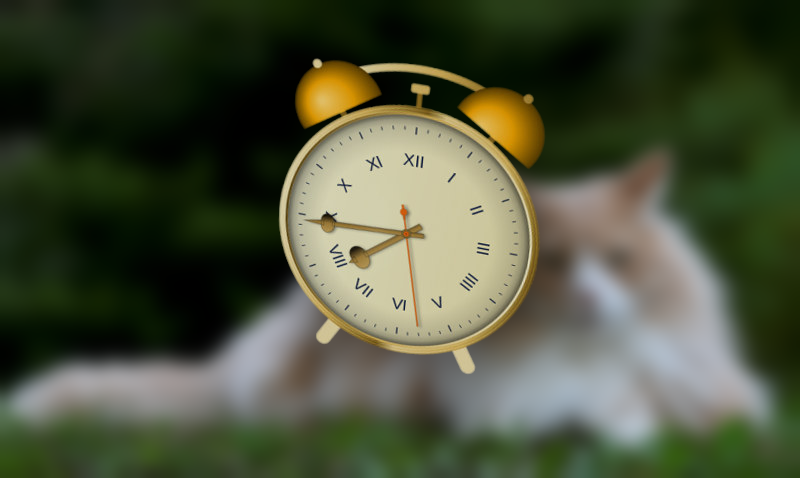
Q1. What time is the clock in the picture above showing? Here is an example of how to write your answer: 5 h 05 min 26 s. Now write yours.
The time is 7 h 44 min 28 s
